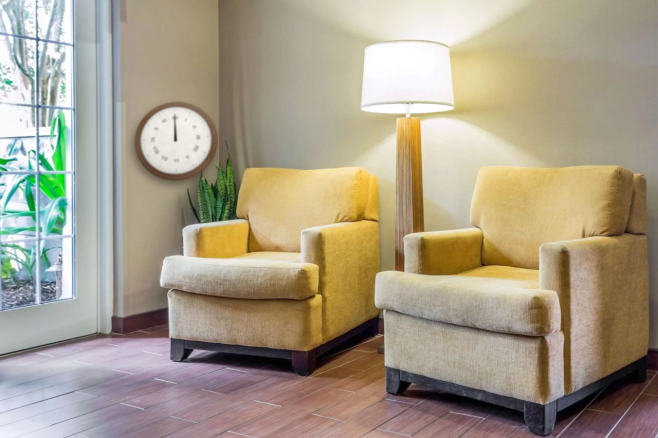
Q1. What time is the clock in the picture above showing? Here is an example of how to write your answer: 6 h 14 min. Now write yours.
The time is 12 h 00 min
